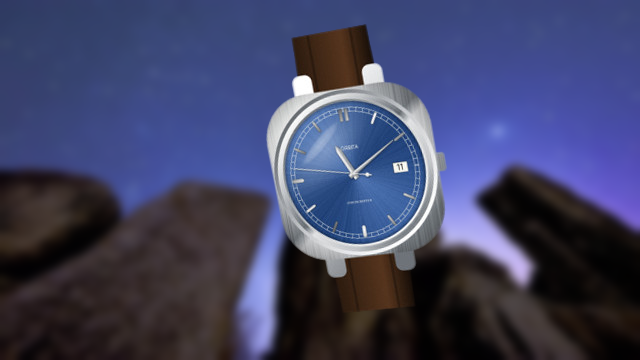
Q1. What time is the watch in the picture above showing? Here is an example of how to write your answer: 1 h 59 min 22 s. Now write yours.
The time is 11 h 09 min 47 s
